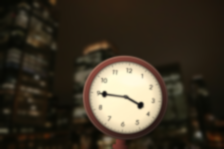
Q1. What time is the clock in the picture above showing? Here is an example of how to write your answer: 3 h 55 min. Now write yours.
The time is 3 h 45 min
